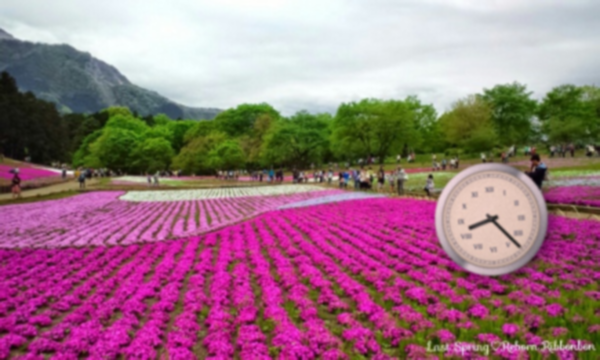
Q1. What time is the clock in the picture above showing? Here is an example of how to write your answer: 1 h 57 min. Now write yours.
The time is 8 h 23 min
